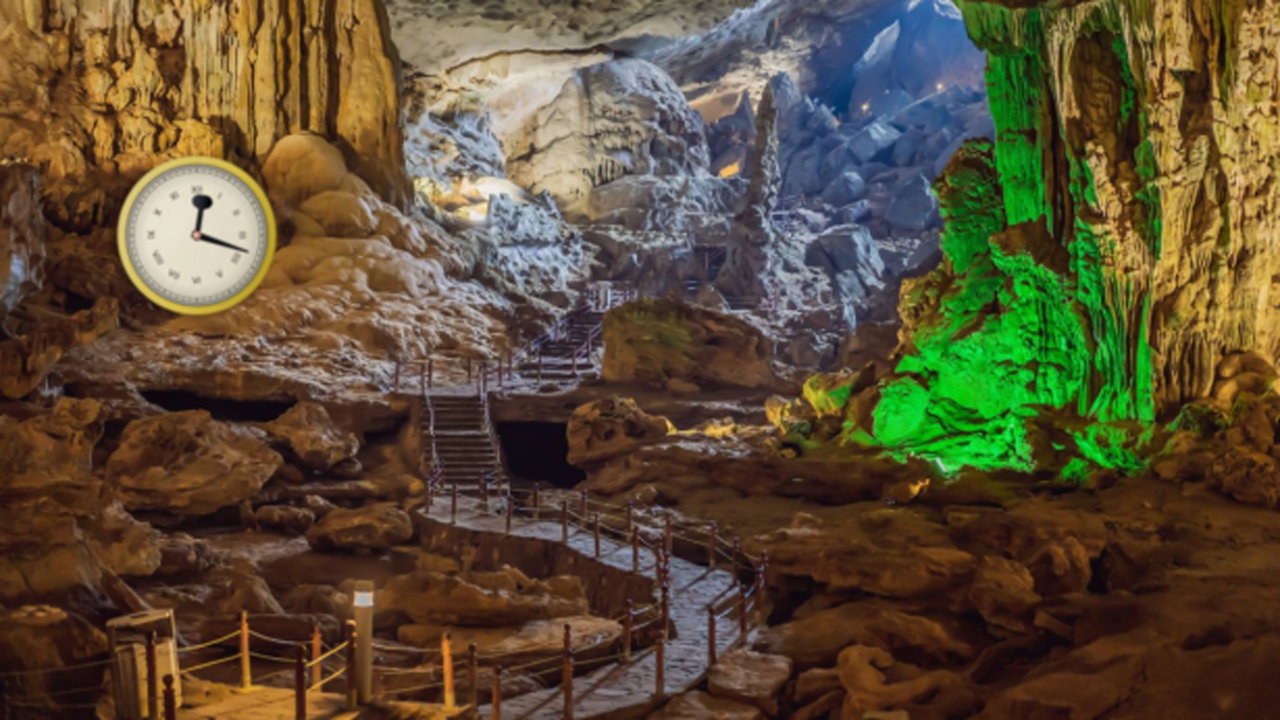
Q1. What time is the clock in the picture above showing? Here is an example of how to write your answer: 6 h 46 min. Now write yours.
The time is 12 h 18 min
